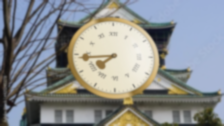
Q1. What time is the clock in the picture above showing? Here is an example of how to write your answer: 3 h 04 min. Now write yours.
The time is 7 h 44 min
